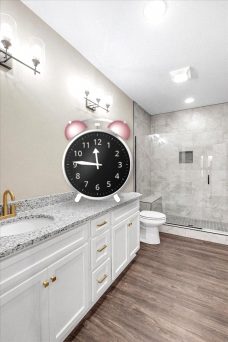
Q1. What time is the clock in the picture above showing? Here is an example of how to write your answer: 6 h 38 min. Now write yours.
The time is 11 h 46 min
